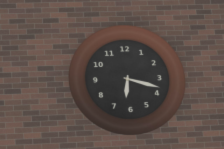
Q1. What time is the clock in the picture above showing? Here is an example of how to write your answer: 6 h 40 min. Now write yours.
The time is 6 h 18 min
